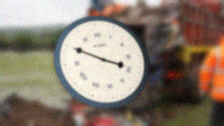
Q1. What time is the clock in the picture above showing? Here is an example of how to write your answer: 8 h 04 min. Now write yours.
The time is 3 h 50 min
